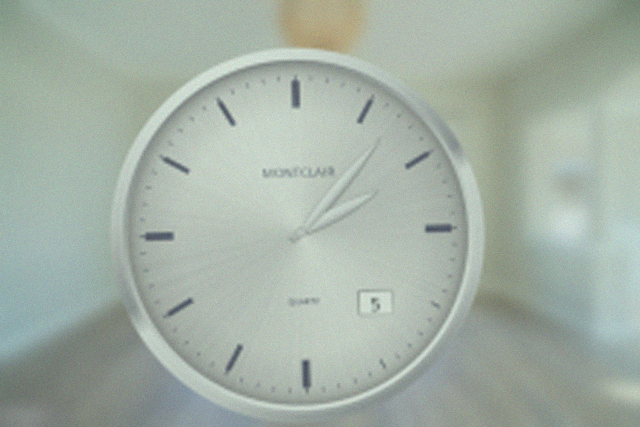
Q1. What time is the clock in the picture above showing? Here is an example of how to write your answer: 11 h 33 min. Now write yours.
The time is 2 h 07 min
